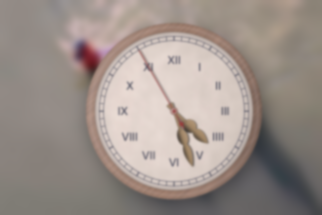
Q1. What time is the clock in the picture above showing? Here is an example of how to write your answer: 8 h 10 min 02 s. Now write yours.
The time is 4 h 26 min 55 s
